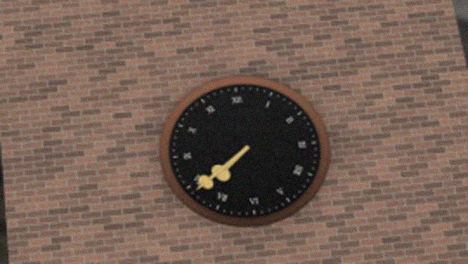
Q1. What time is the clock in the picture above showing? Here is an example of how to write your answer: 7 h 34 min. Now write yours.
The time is 7 h 39 min
